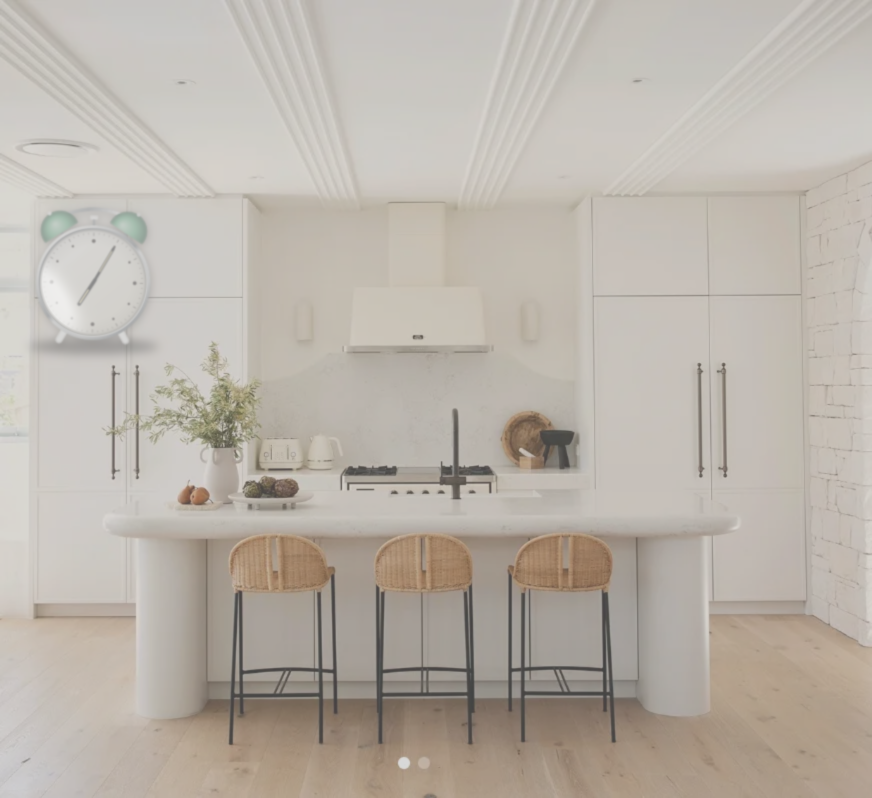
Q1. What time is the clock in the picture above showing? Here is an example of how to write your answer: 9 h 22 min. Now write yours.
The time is 7 h 05 min
